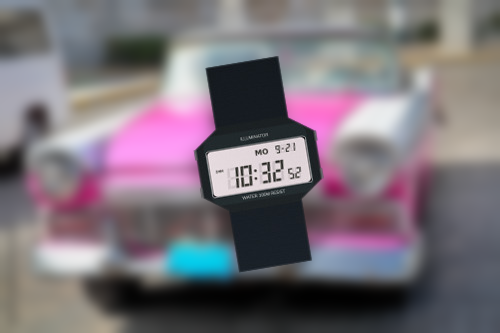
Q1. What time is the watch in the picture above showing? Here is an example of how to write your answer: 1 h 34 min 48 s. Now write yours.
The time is 10 h 32 min 52 s
